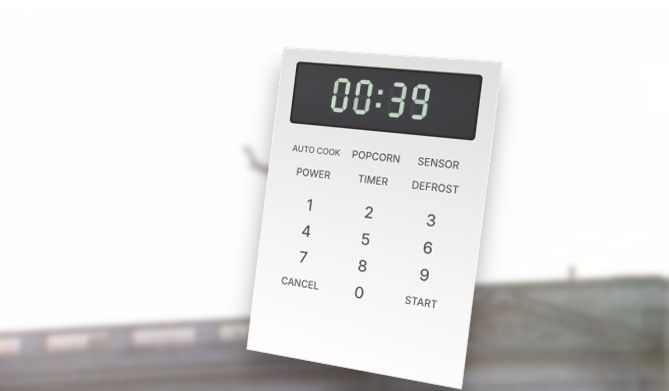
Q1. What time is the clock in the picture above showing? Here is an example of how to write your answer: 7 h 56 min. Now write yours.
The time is 0 h 39 min
